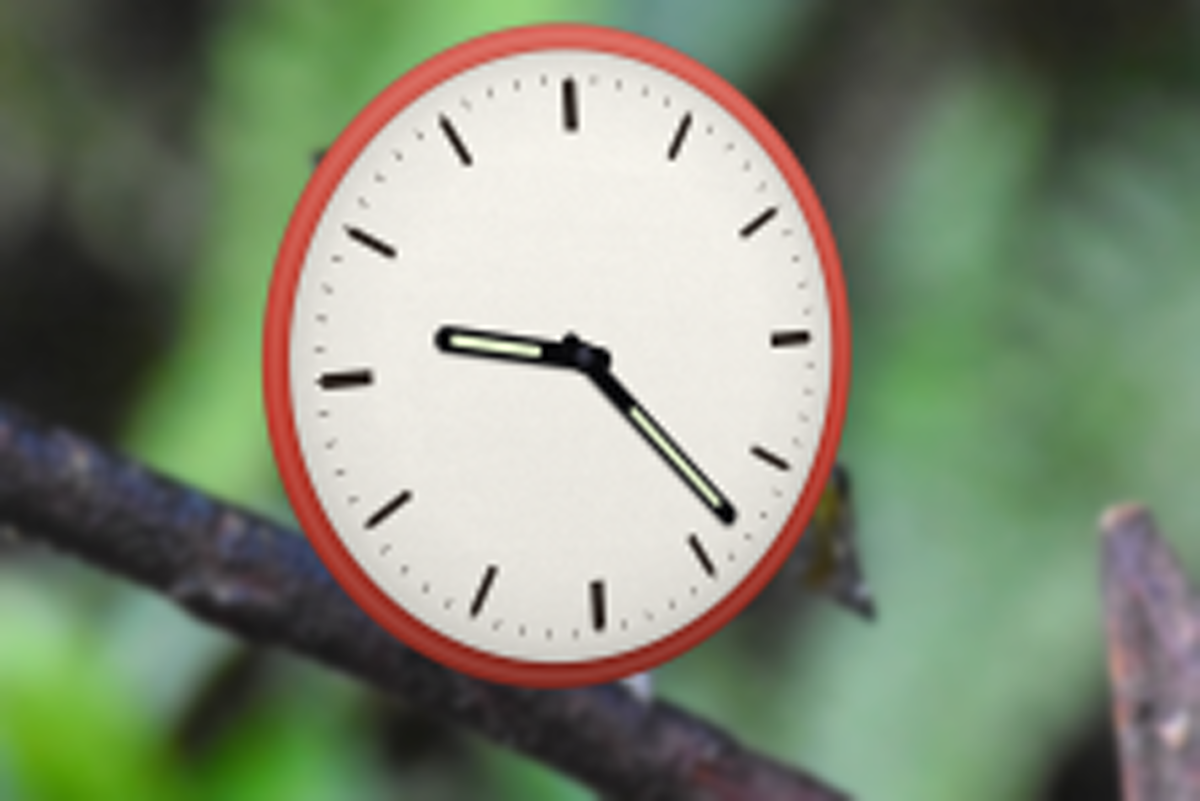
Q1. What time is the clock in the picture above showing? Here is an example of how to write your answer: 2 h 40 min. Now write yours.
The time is 9 h 23 min
